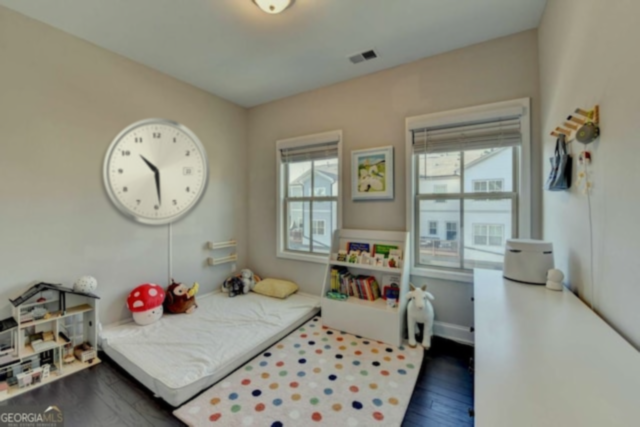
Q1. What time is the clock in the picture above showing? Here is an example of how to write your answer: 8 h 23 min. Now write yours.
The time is 10 h 29 min
